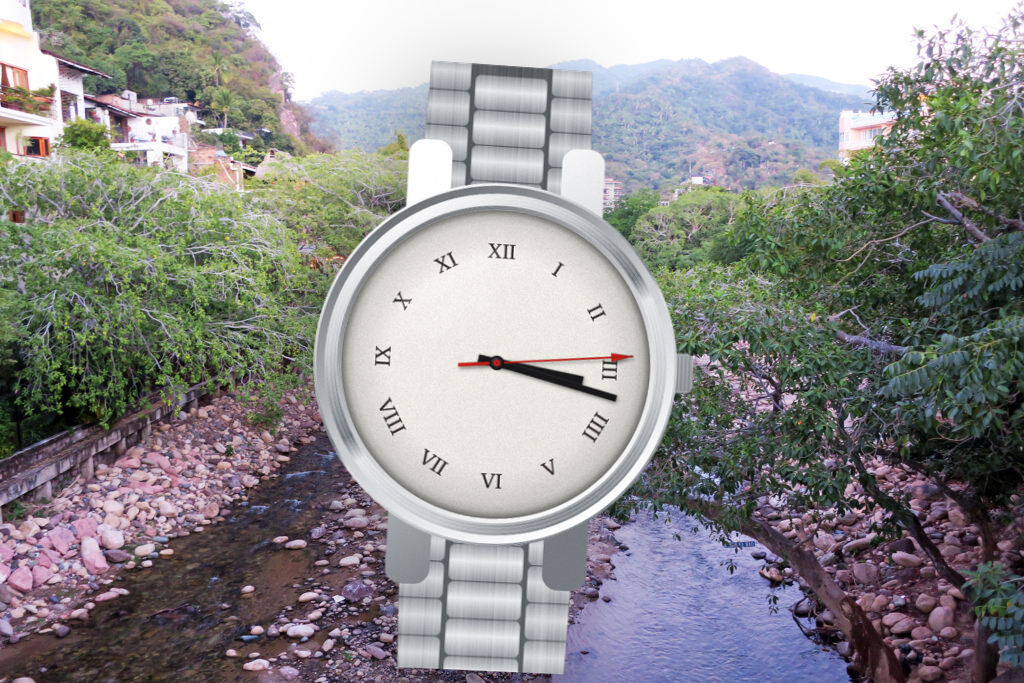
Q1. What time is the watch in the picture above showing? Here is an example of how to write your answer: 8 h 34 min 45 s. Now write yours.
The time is 3 h 17 min 14 s
